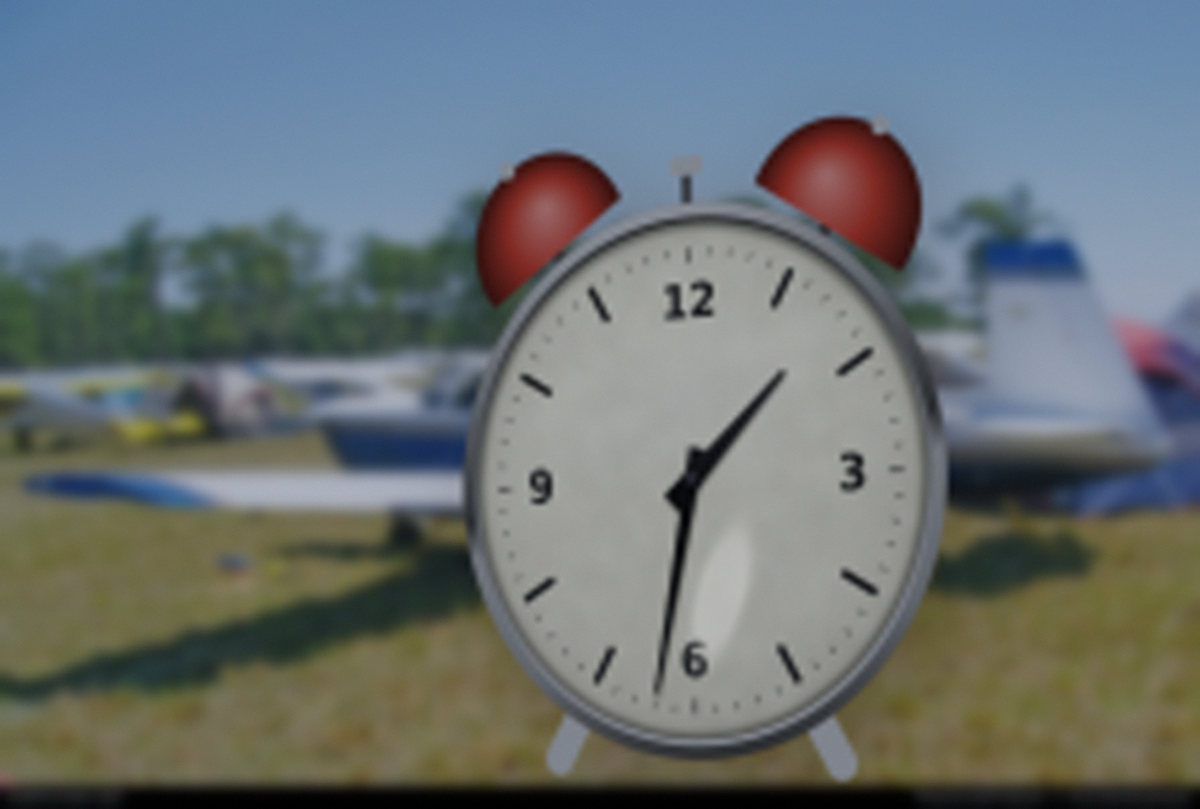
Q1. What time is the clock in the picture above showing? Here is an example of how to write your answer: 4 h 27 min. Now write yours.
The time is 1 h 32 min
